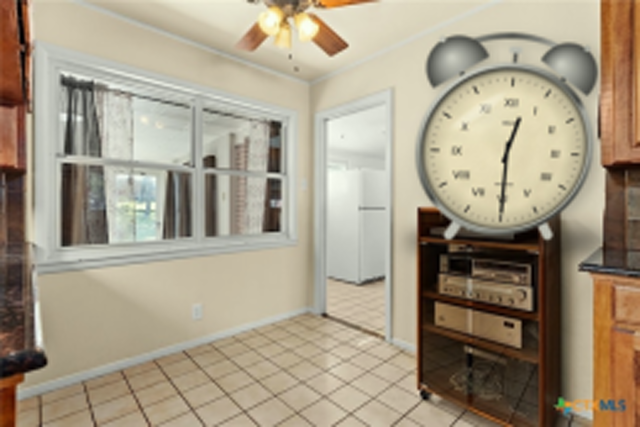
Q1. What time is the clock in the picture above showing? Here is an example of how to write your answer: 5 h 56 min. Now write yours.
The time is 12 h 30 min
